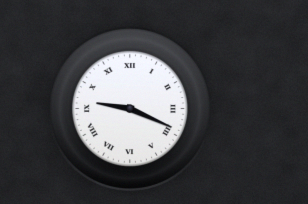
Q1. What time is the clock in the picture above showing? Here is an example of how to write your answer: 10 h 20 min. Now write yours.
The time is 9 h 19 min
